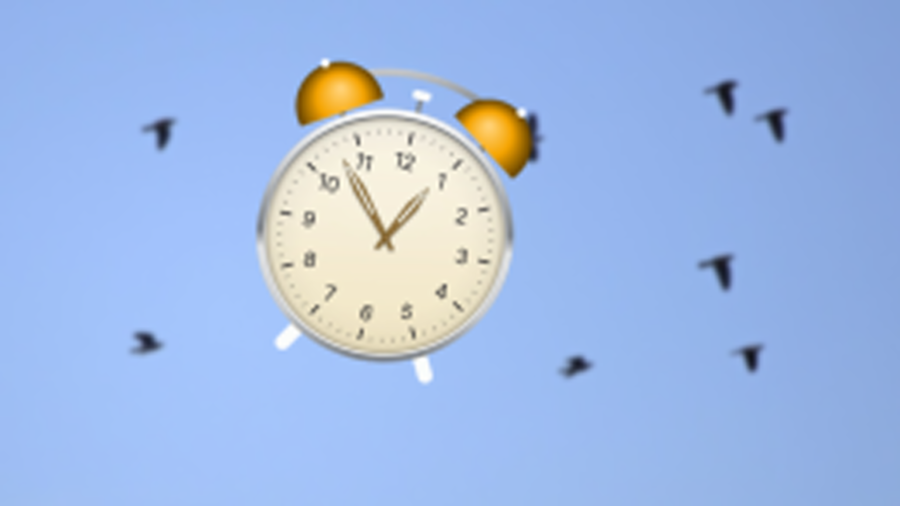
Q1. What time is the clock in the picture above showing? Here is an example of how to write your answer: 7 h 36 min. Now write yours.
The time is 12 h 53 min
